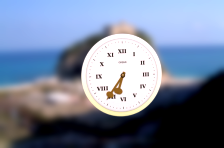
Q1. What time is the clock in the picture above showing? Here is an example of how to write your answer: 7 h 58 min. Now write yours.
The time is 6 h 36 min
